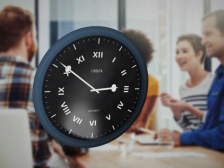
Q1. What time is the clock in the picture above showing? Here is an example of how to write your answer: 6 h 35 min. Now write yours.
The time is 2 h 51 min
